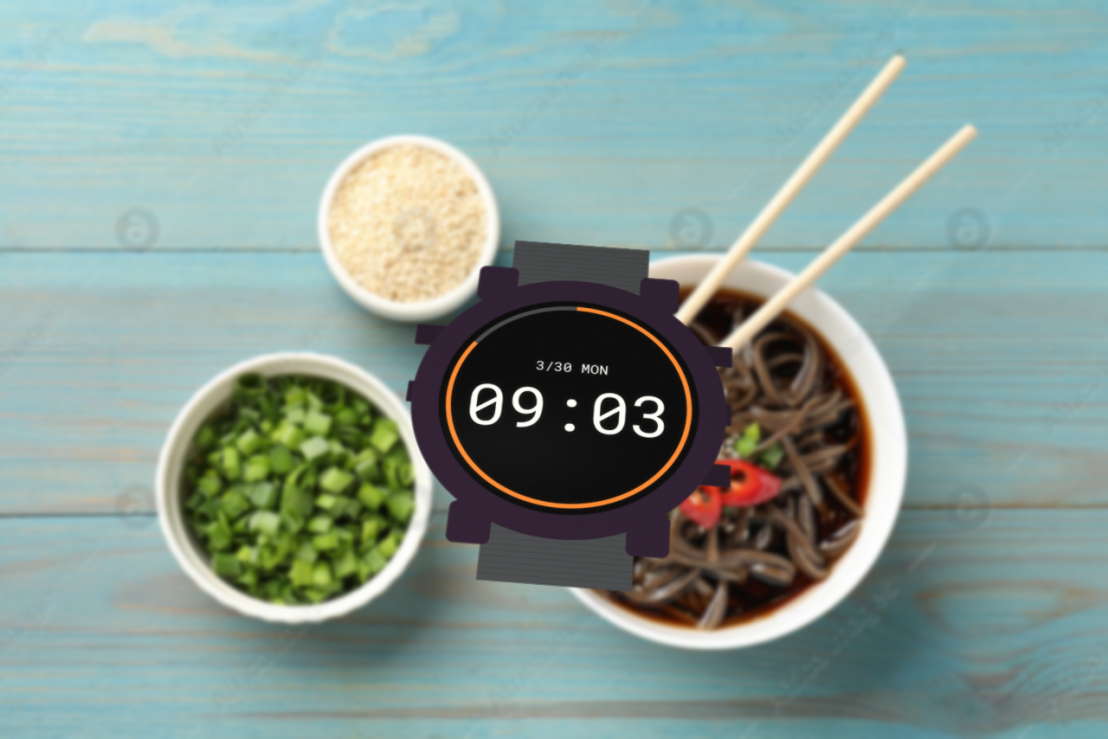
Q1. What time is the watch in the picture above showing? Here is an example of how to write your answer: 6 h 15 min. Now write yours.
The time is 9 h 03 min
